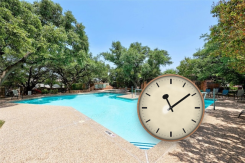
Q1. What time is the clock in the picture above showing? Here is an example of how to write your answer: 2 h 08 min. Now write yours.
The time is 11 h 09 min
